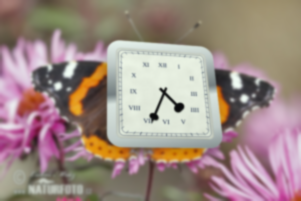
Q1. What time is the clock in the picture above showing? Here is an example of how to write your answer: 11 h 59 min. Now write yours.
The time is 4 h 34 min
